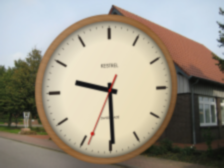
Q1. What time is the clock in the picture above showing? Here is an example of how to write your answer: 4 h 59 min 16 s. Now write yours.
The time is 9 h 29 min 34 s
